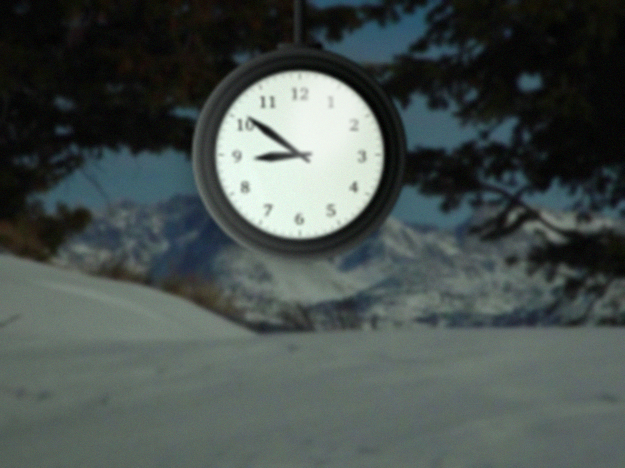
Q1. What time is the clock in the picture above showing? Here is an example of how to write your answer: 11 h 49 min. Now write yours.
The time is 8 h 51 min
